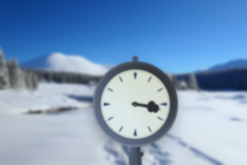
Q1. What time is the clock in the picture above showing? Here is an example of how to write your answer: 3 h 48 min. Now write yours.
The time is 3 h 17 min
